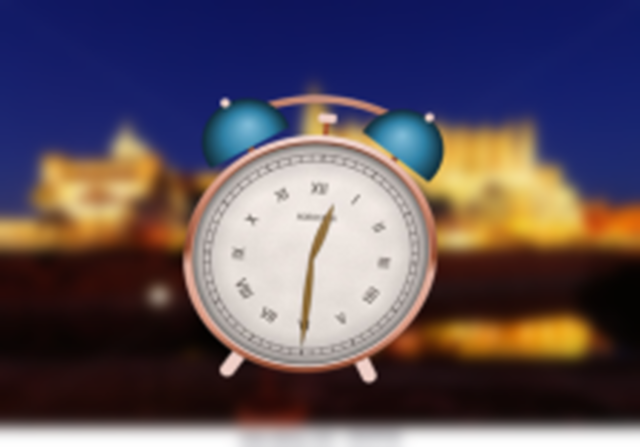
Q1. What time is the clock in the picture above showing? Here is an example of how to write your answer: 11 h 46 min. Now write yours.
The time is 12 h 30 min
